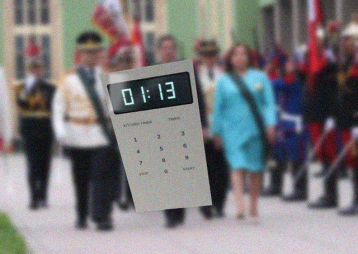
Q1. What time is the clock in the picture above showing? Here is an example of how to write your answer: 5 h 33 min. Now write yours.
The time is 1 h 13 min
